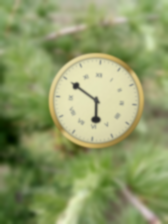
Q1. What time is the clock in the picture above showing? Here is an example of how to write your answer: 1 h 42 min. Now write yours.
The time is 5 h 50 min
